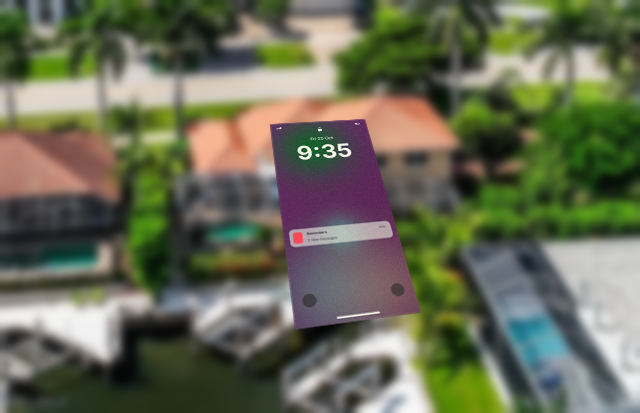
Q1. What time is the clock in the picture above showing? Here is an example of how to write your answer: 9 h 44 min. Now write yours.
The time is 9 h 35 min
